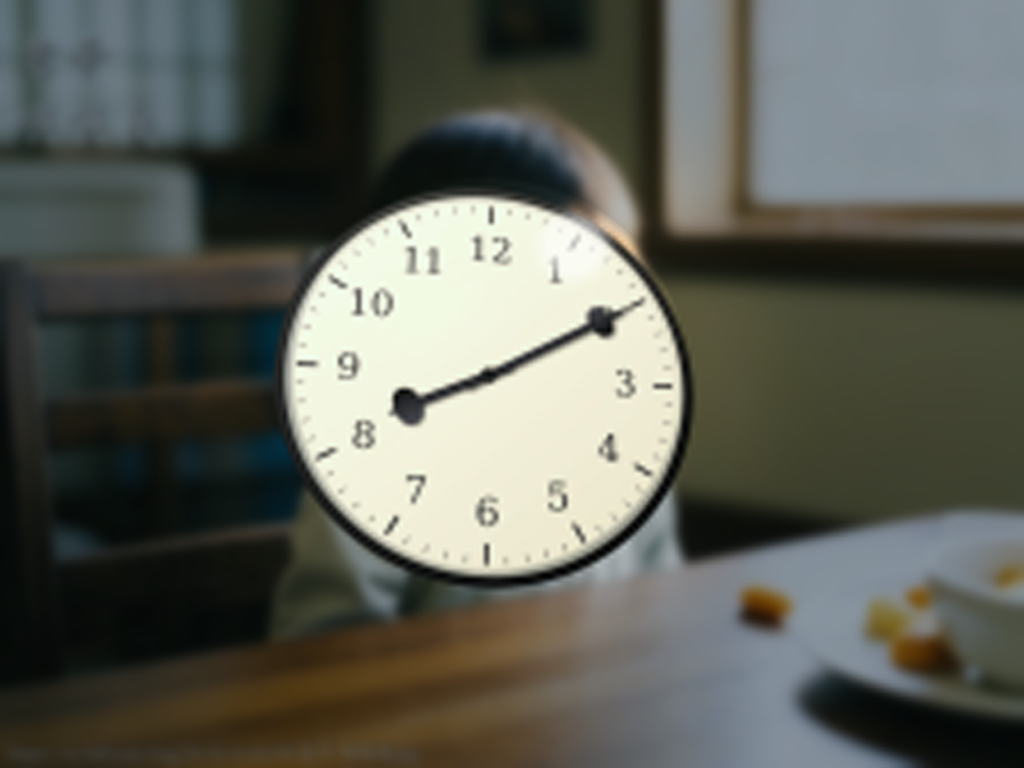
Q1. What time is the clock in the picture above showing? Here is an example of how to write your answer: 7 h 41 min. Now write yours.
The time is 8 h 10 min
